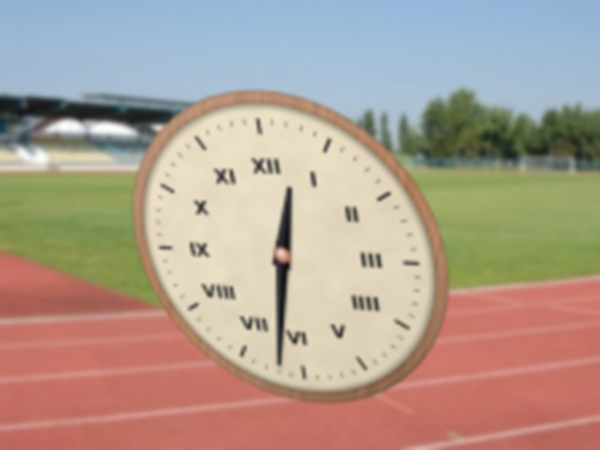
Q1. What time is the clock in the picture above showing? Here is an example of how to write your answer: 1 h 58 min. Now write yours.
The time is 12 h 32 min
